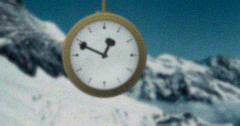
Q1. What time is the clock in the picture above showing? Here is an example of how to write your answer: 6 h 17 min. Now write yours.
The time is 12 h 49 min
